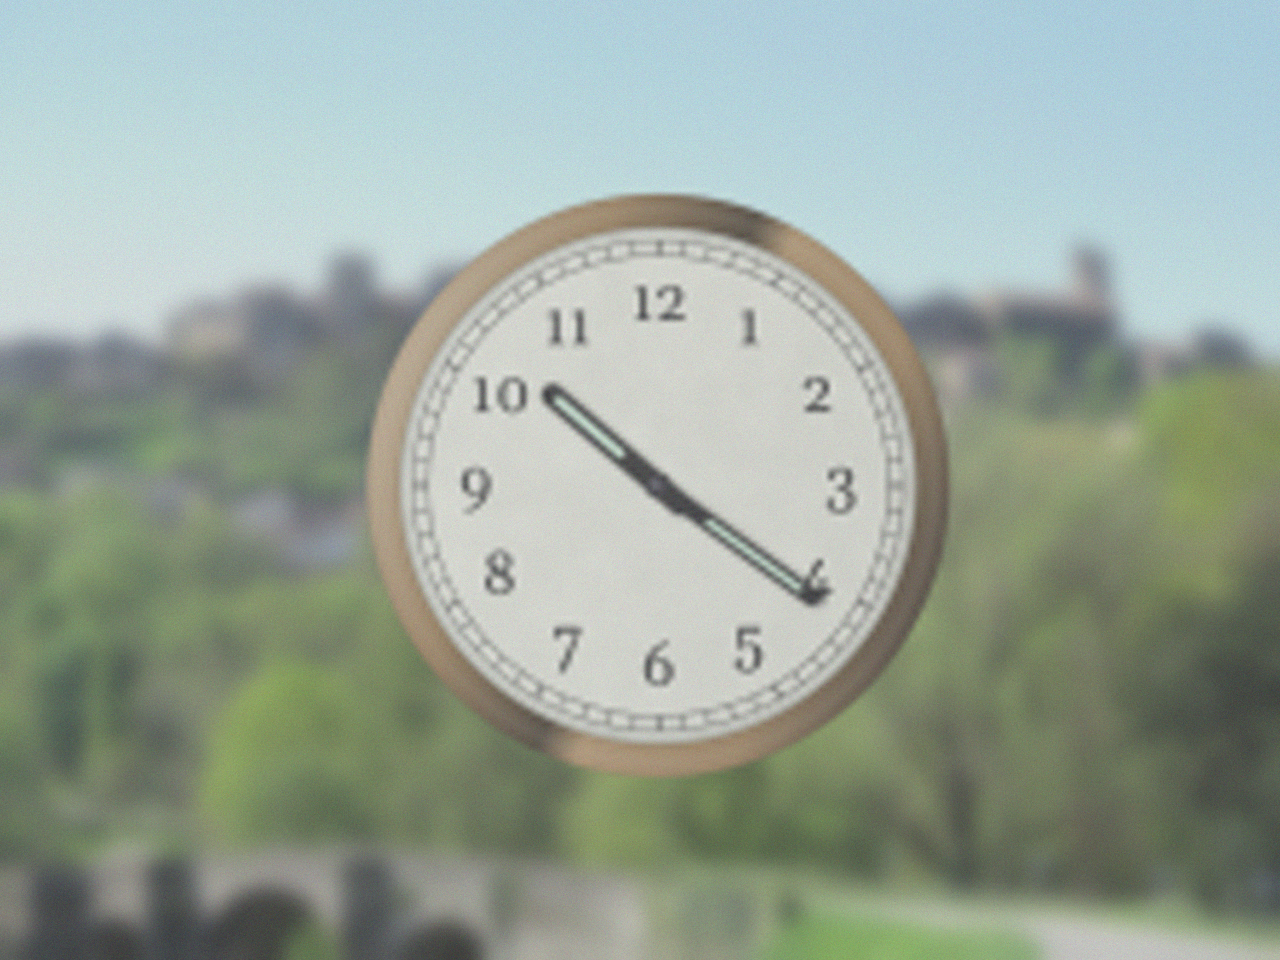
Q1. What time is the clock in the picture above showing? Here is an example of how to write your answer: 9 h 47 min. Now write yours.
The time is 10 h 21 min
